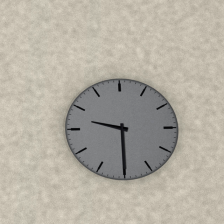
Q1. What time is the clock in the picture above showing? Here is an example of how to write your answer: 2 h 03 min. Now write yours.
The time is 9 h 30 min
